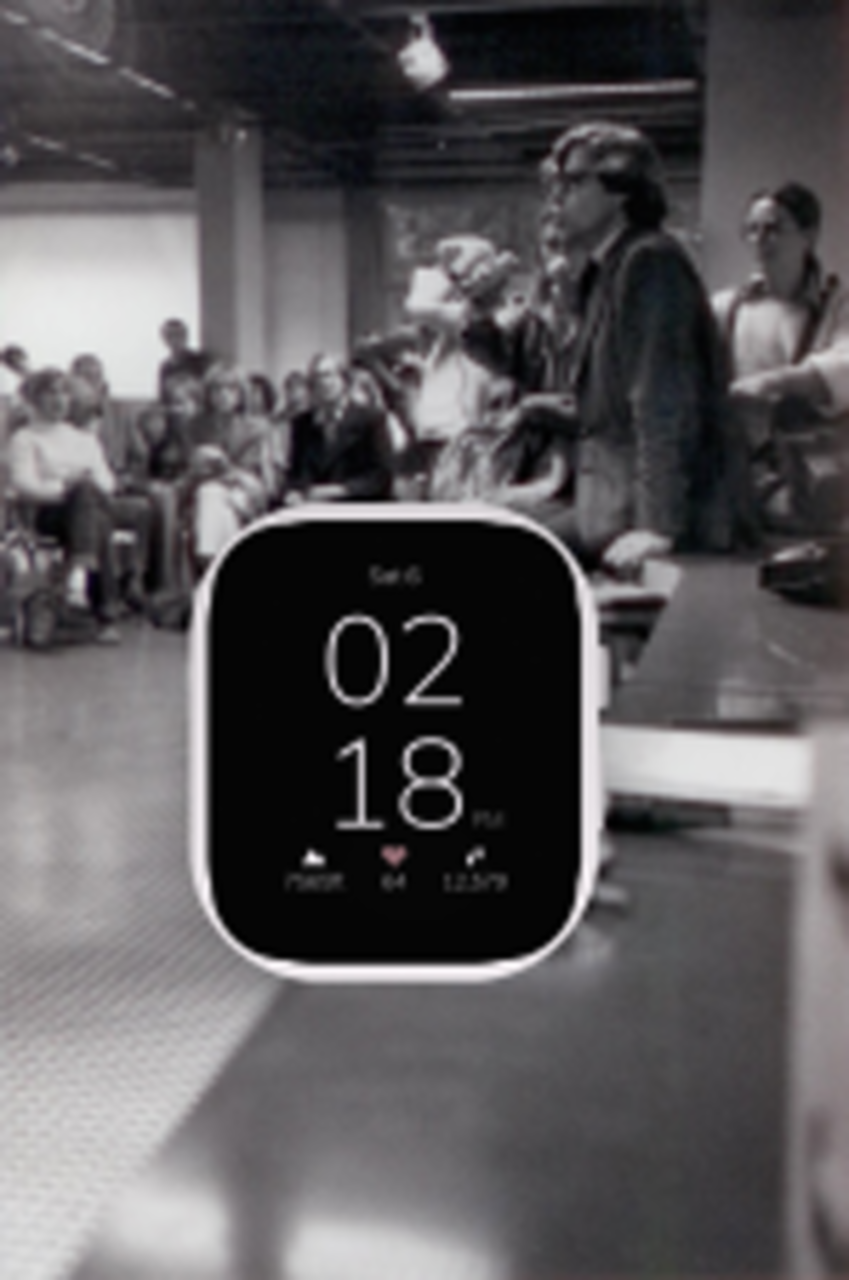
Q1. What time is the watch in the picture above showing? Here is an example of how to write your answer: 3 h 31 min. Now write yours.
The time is 2 h 18 min
